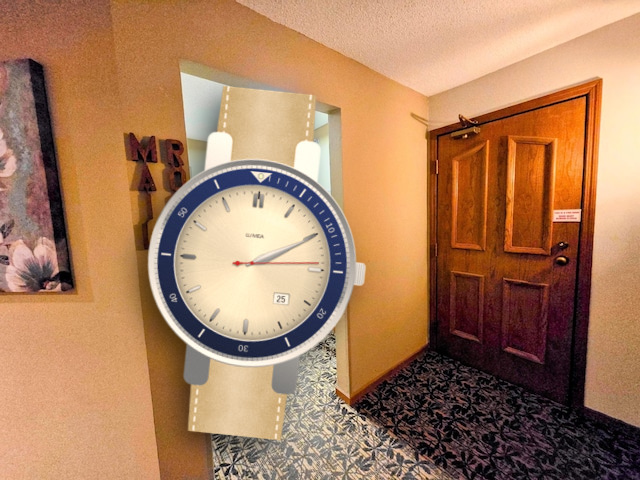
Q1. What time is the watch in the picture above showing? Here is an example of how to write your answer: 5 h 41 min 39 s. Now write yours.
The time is 2 h 10 min 14 s
